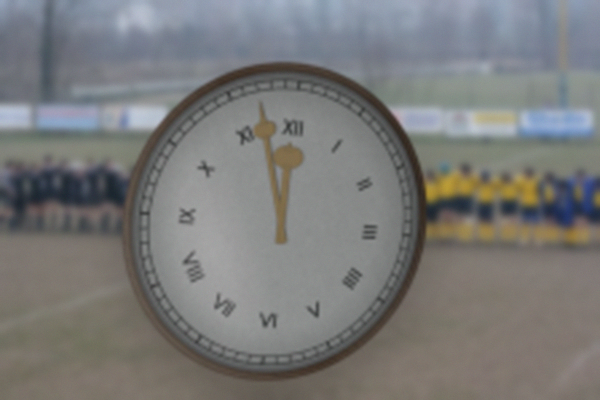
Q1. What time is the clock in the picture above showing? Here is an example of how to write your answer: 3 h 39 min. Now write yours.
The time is 11 h 57 min
